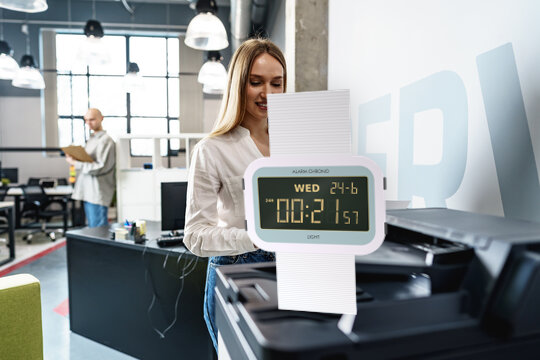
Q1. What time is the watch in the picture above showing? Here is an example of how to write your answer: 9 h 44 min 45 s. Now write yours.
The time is 0 h 21 min 57 s
